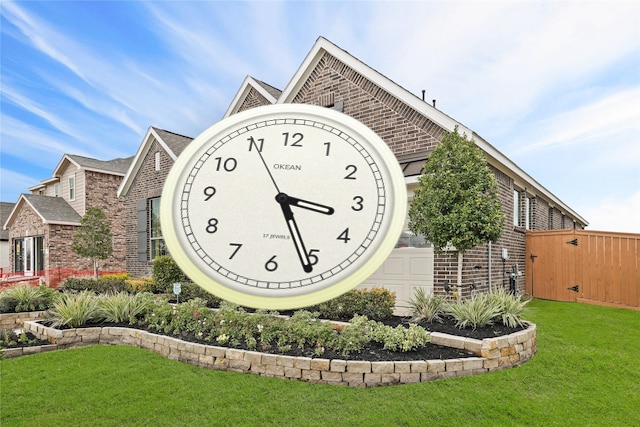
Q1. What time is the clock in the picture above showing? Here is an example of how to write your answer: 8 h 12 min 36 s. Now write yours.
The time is 3 h 25 min 55 s
